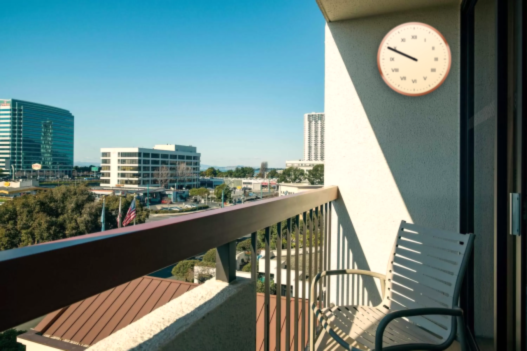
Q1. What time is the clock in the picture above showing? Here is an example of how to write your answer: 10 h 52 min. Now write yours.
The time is 9 h 49 min
